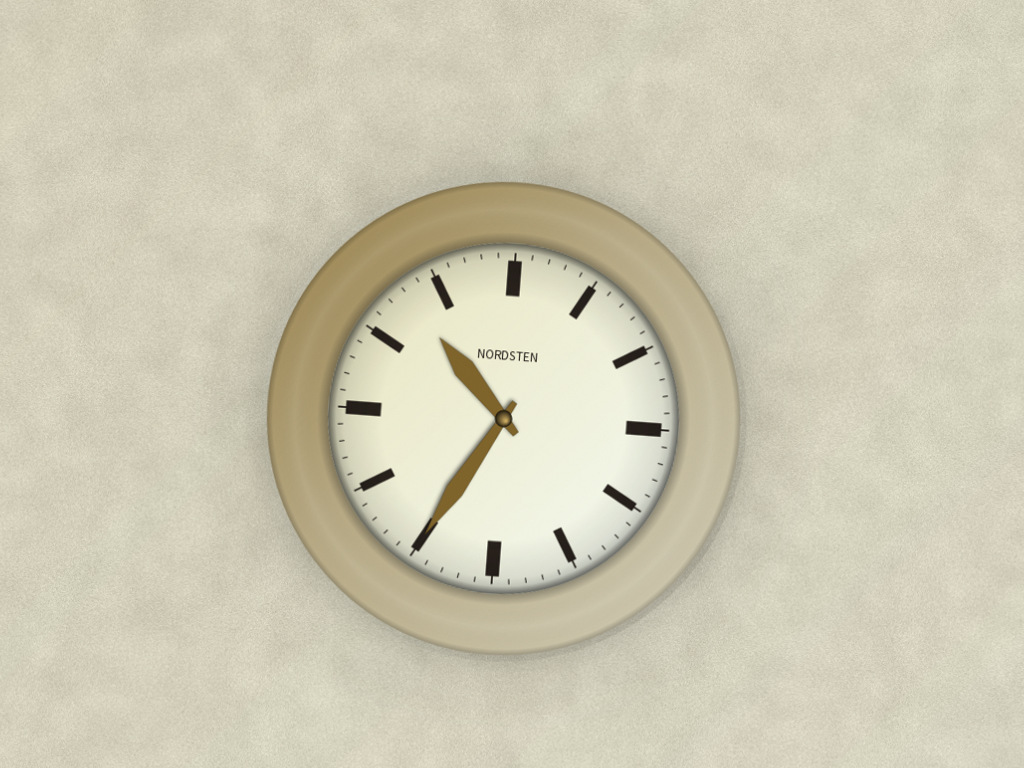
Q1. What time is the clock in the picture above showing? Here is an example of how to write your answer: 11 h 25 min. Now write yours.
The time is 10 h 35 min
